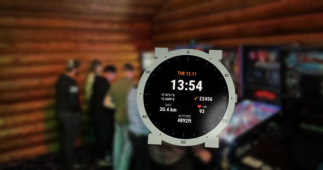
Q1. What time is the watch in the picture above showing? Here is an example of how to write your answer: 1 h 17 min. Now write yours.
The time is 13 h 54 min
